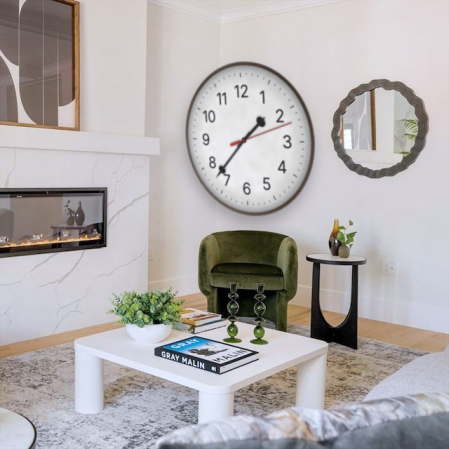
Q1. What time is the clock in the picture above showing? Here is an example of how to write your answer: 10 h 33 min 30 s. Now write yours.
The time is 1 h 37 min 12 s
